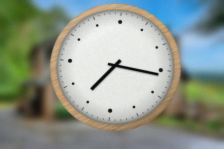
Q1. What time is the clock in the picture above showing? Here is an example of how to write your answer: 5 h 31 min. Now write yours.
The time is 7 h 16 min
